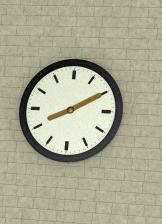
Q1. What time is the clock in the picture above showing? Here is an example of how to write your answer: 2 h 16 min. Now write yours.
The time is 8 h 10 min
